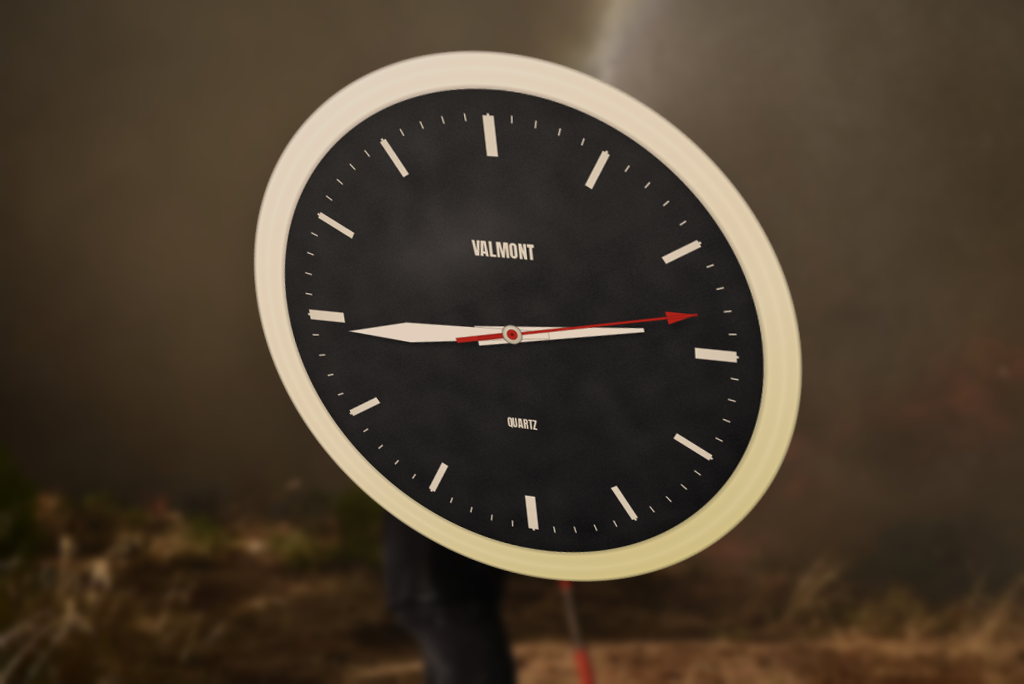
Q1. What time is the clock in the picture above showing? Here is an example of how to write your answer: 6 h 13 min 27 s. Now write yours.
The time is 2 h 44 min 13 s
